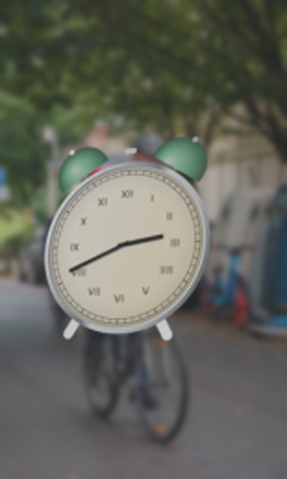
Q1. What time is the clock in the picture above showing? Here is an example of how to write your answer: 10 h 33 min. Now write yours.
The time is 2 h 41 min
